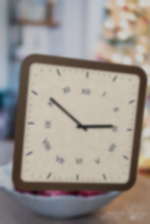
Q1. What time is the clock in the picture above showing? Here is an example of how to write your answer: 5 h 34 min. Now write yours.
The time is 2 h 51 min
